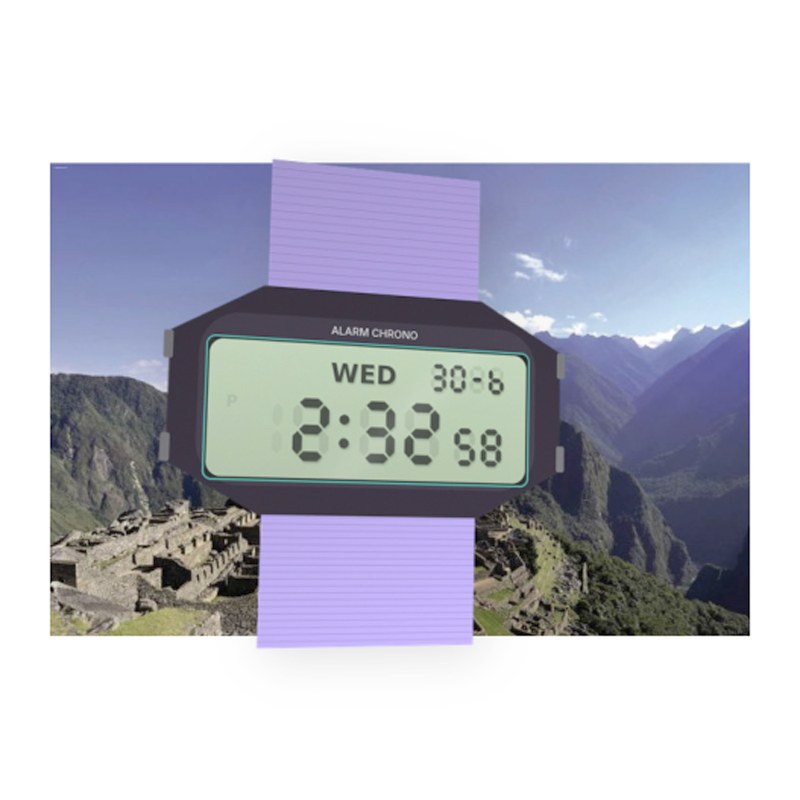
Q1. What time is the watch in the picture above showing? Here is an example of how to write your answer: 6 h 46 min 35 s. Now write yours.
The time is 2 h 32 min 58 s
